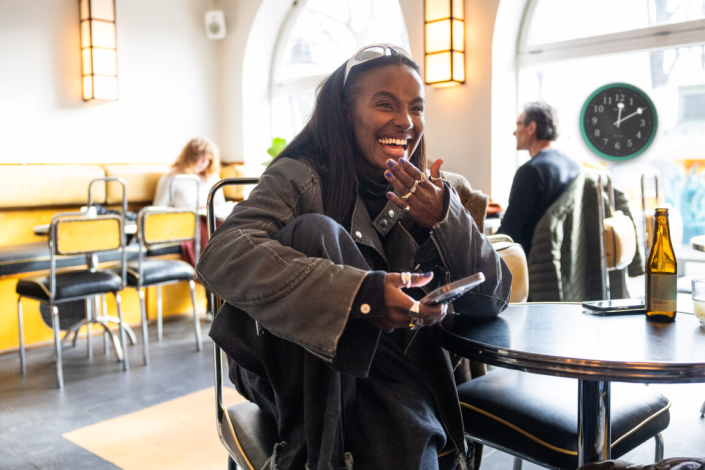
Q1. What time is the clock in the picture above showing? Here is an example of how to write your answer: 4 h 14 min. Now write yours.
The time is 12 h 10 min
